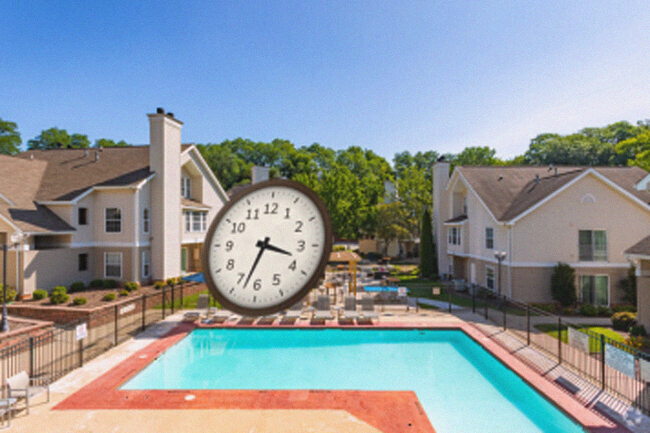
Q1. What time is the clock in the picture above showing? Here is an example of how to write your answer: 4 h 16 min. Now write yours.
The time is 3 h 33 min
